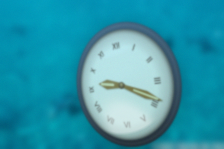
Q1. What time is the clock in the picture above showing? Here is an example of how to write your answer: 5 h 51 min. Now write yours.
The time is 9 h 19 min
